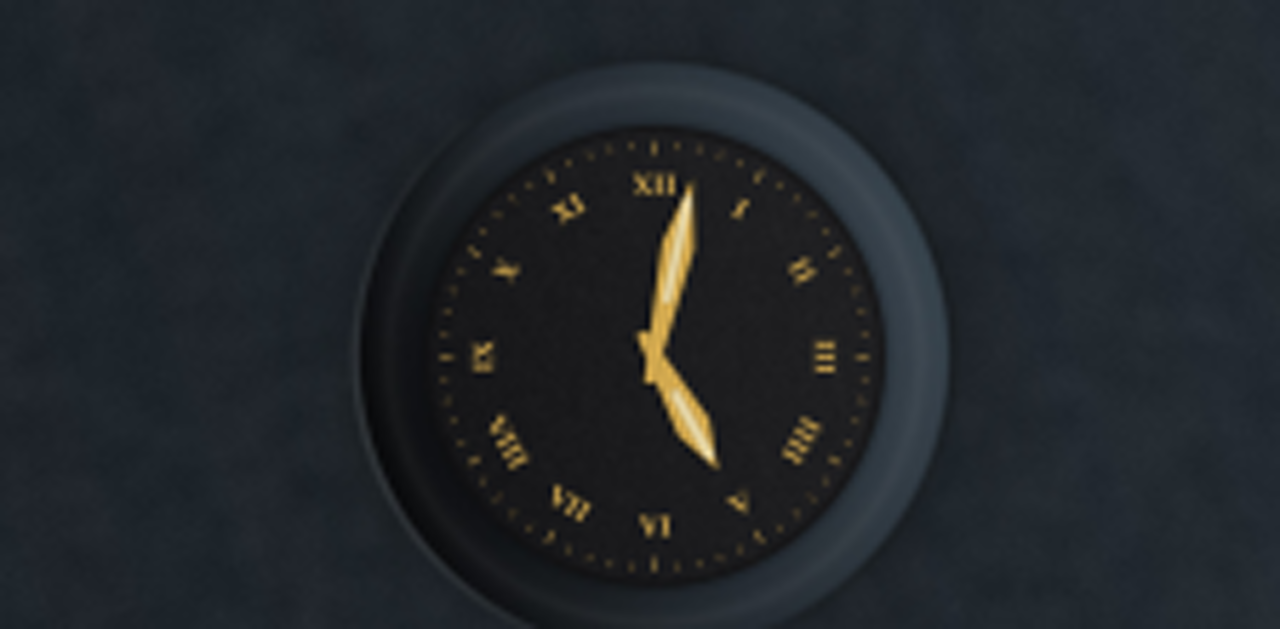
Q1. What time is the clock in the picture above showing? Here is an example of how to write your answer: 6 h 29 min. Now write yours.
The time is 5 h 02 min
